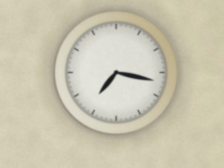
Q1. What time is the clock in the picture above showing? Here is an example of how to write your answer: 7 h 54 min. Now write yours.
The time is 7 h 17 min
